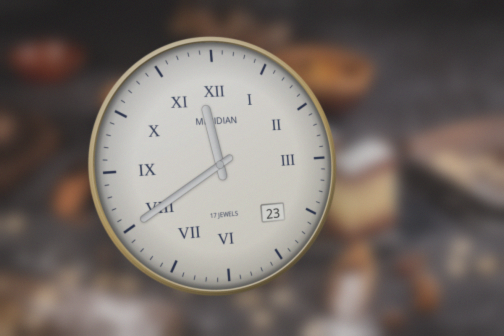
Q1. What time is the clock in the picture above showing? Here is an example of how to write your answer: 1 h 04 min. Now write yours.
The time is 11 h 40 min
